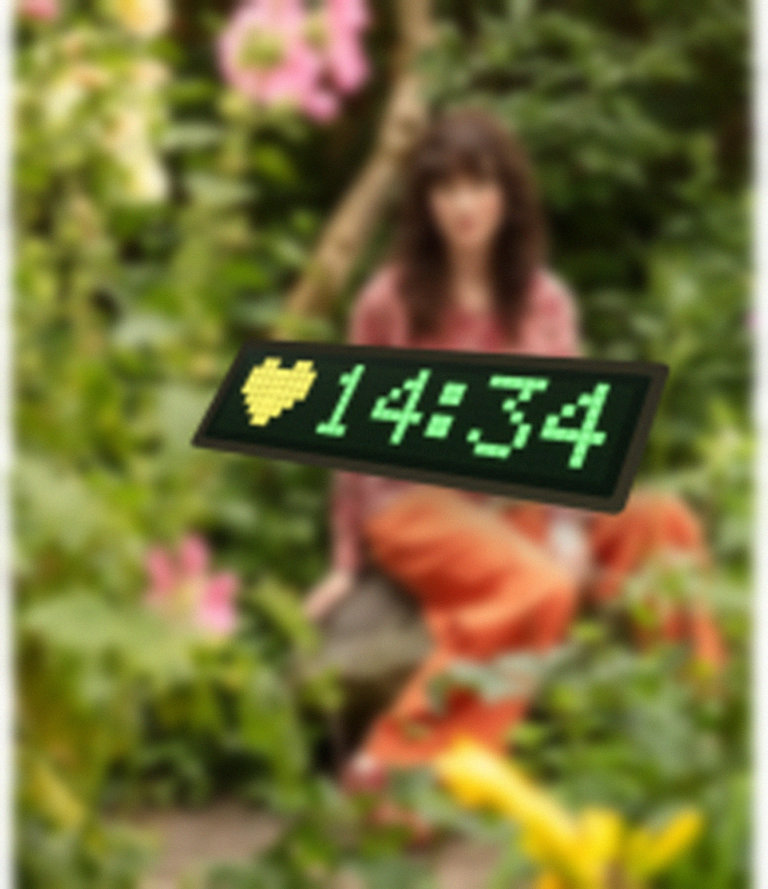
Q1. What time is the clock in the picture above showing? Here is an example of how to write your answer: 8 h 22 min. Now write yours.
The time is 14 h 34 min
